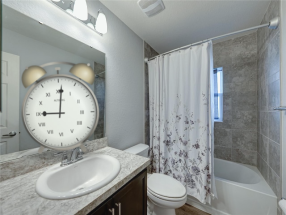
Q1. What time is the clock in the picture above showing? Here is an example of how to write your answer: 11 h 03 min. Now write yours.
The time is 9 h 01 min
